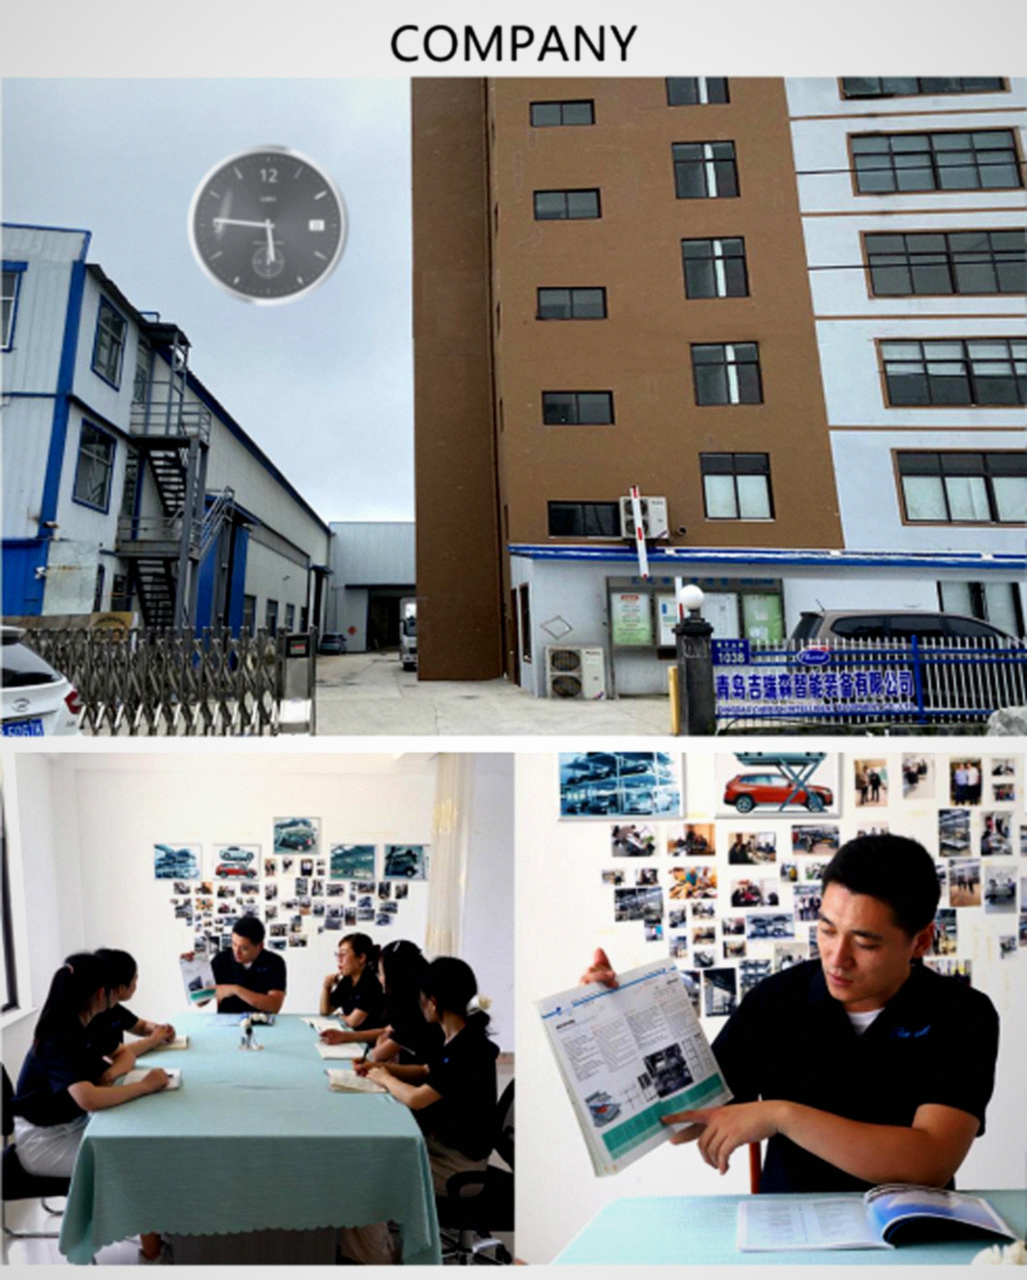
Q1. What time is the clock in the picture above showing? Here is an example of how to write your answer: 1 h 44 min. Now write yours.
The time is 5 h 46 min
